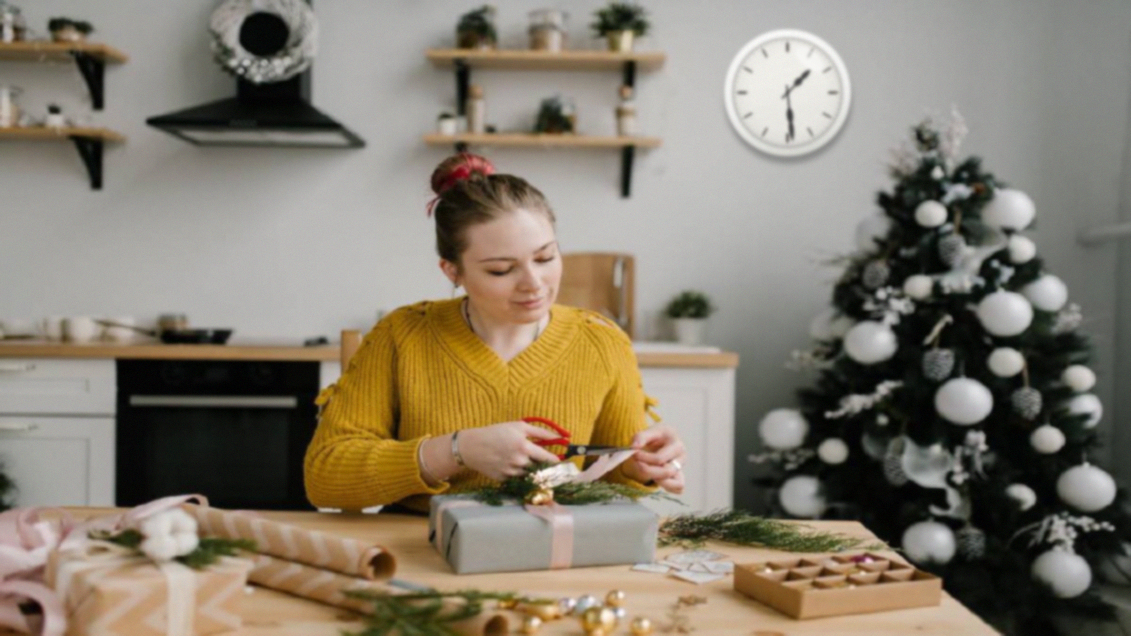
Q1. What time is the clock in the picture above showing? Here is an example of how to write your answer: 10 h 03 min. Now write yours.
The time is 1 h 29 min
